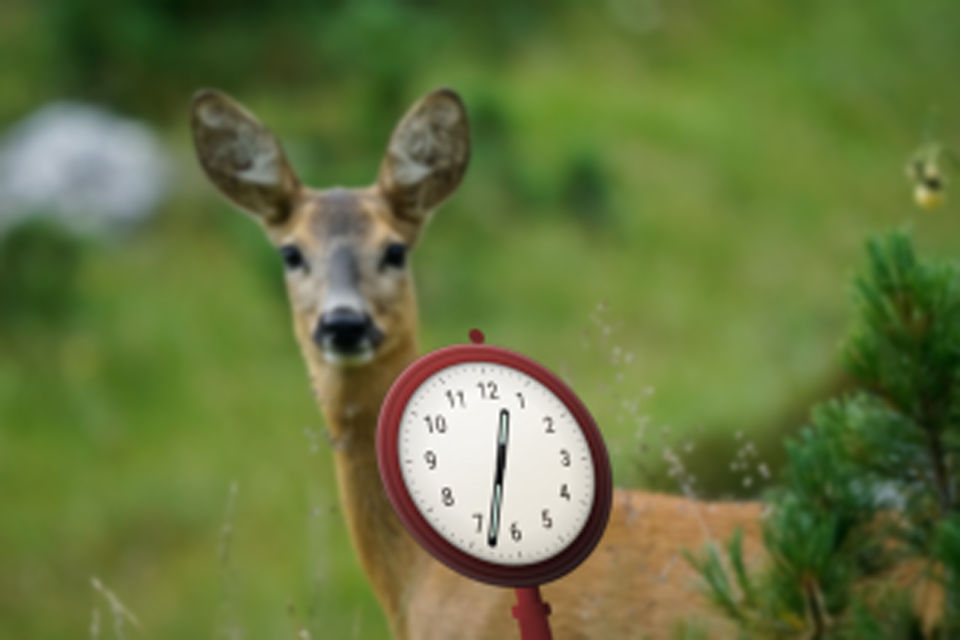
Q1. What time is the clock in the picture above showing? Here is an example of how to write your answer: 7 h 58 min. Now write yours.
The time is 12 h 33 min
